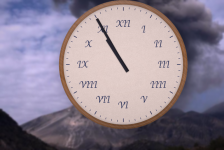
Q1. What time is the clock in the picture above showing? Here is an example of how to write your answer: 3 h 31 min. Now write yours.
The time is 10 h 55 min
